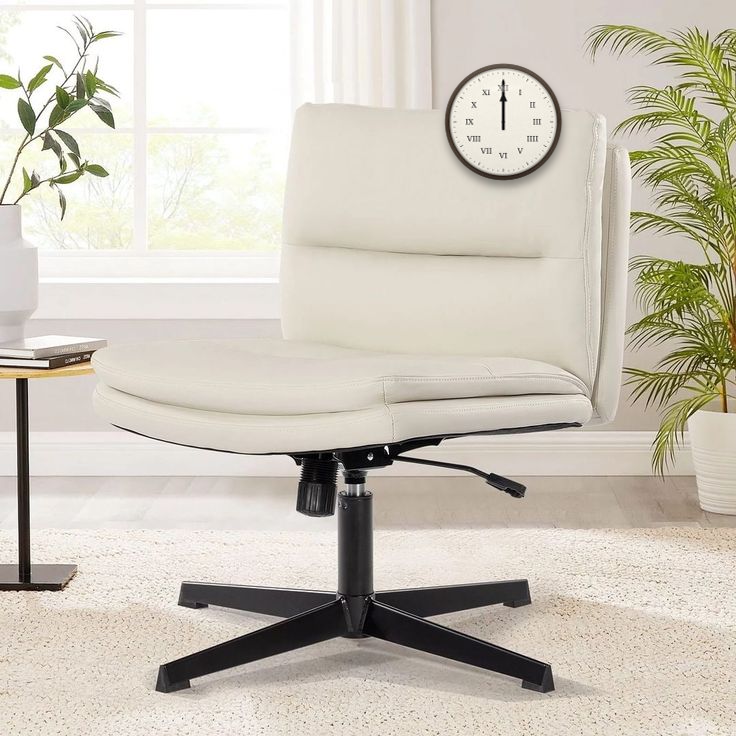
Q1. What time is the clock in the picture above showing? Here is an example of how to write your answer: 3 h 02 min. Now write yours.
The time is 12 h 00 min
